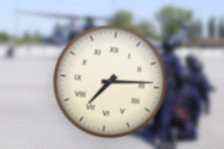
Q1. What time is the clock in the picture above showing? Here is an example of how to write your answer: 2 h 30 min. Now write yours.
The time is 7 h 14 min
